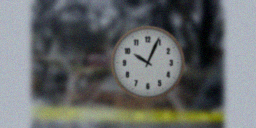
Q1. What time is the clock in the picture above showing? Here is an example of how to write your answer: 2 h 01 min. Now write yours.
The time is 10 h 04 min
